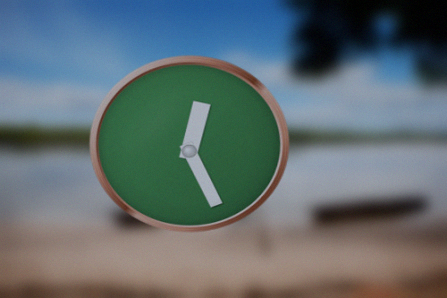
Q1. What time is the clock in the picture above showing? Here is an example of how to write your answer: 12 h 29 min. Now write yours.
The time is 12 h 26 min
